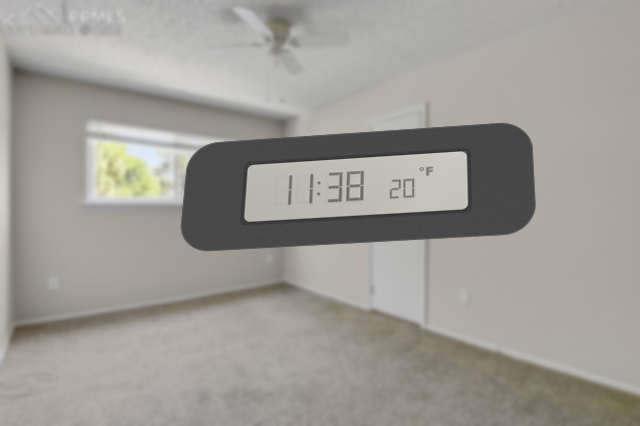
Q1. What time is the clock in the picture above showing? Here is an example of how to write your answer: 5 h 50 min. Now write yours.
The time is 11 h 38 min
